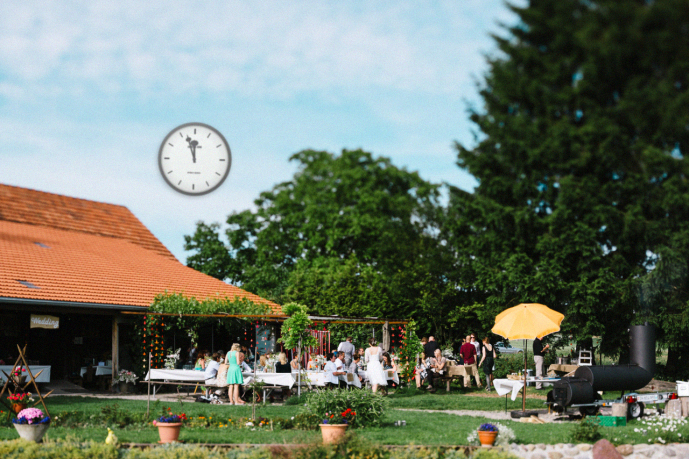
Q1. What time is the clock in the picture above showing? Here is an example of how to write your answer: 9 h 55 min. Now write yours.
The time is 11 h 57 min
